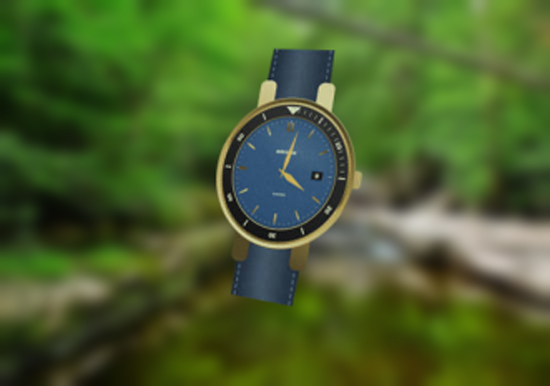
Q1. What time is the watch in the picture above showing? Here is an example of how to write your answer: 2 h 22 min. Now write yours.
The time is 4 h 02 min
